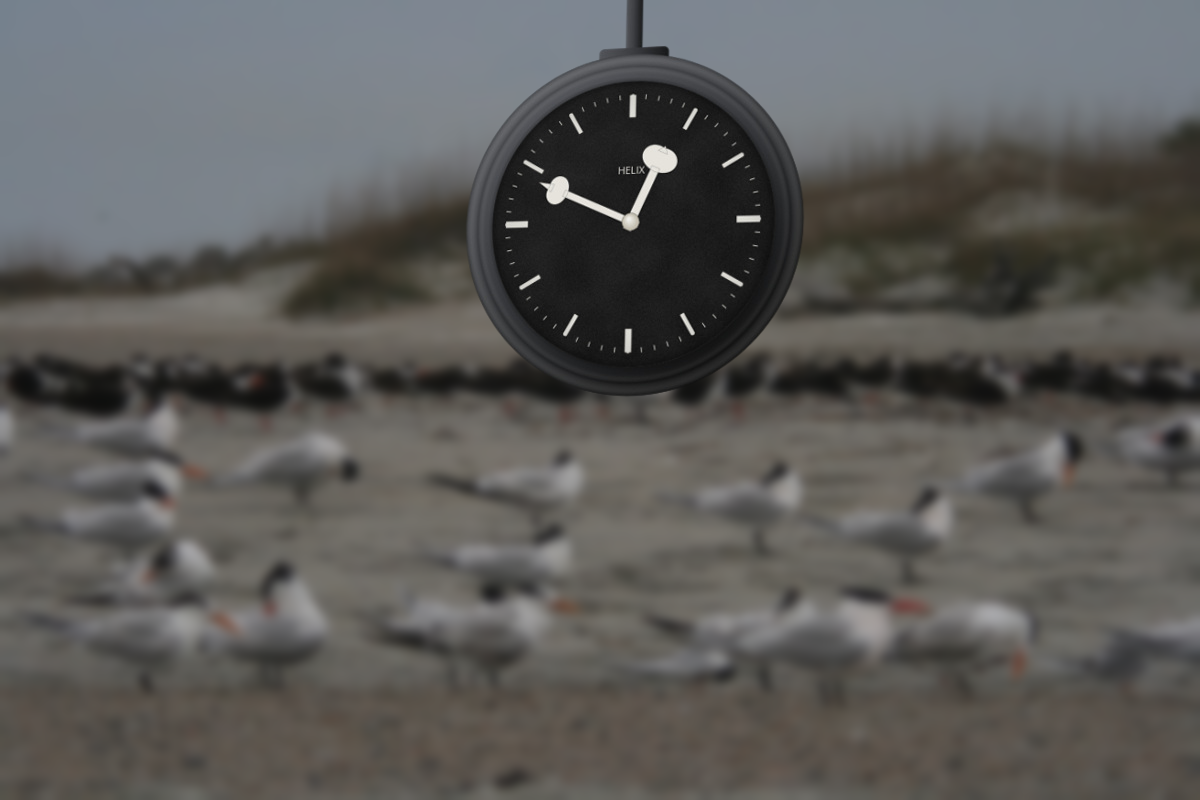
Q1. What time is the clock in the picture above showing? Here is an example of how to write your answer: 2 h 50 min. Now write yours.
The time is 12 h 49 min
